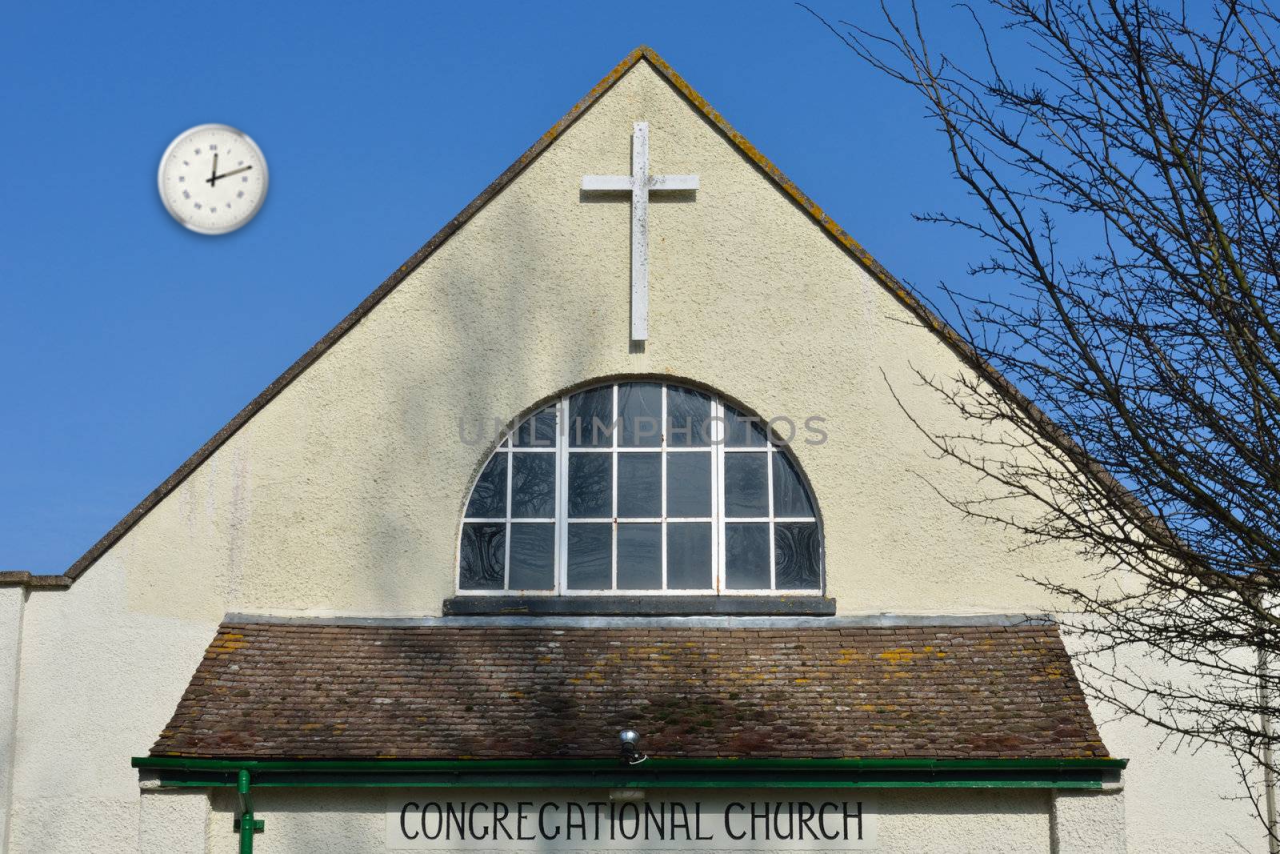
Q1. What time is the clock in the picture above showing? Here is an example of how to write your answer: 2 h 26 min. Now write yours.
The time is 12 h 12 min
